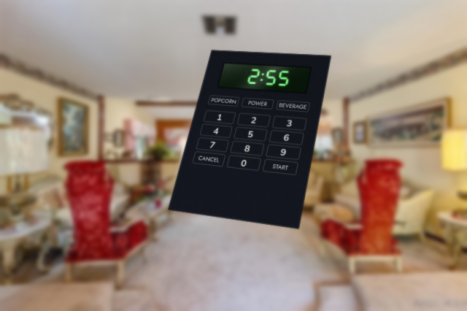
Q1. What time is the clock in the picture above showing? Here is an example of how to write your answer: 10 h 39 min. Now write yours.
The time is 2 h 55 min
